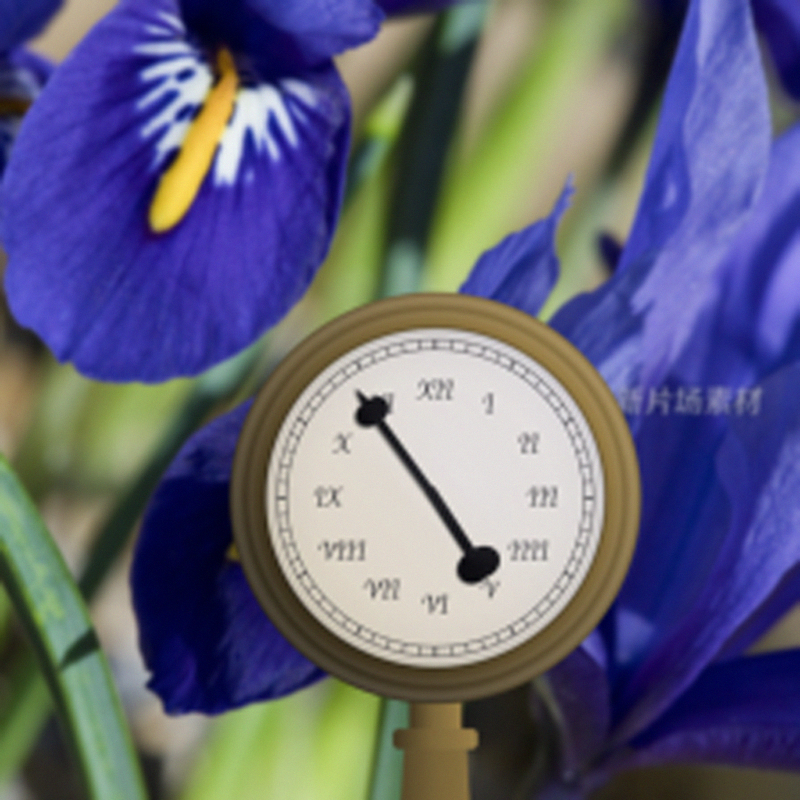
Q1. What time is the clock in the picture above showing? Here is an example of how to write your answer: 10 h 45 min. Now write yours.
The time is 4 h 54 min
